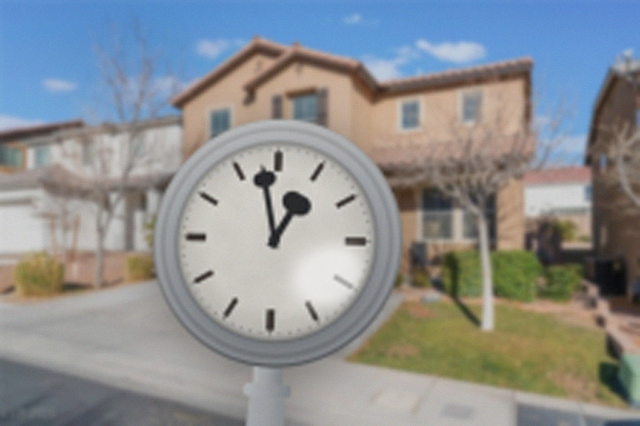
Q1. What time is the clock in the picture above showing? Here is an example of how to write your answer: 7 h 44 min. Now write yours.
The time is 12 h 58 min
